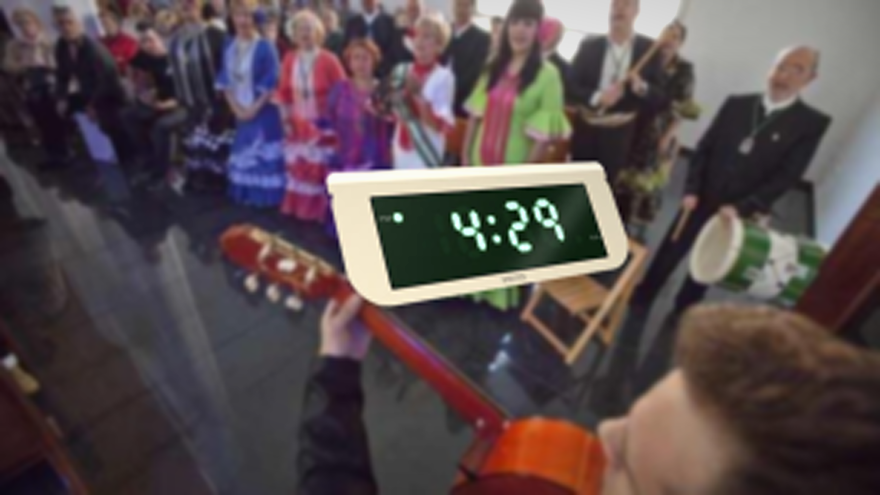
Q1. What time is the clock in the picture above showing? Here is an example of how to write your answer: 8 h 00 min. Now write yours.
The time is 4 h 29 min
